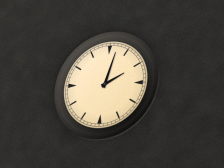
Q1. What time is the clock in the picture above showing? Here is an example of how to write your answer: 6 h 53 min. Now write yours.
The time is 2 h 02 min
